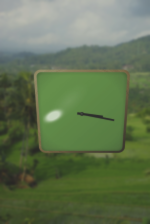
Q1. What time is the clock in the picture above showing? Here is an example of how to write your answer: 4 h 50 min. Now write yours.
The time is 3 h 17 min
